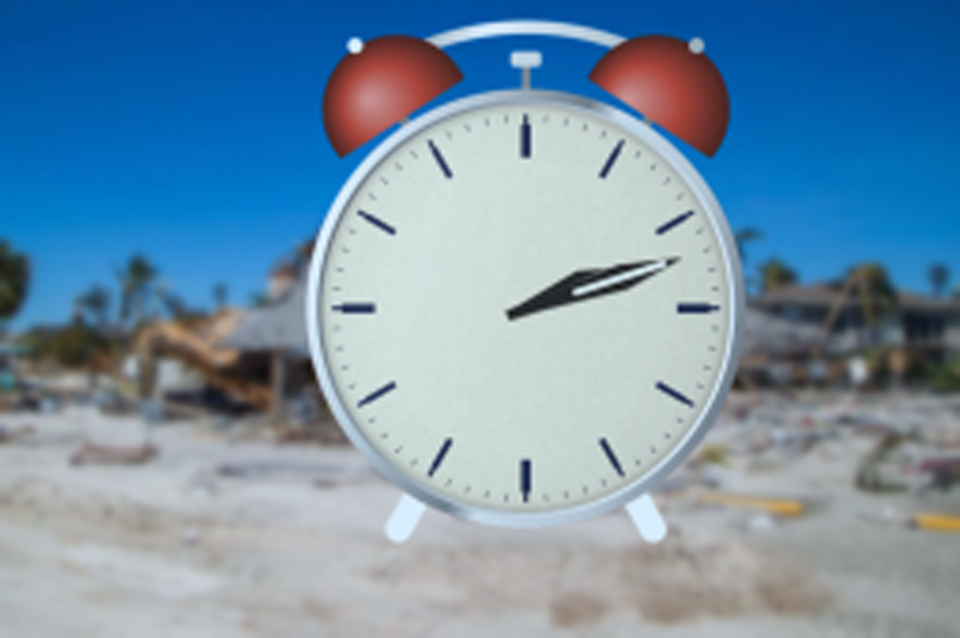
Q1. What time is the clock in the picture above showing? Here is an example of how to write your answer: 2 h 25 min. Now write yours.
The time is 2 h 12 min
